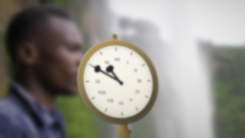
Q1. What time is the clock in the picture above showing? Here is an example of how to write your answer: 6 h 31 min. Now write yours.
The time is 10 h 50 min
